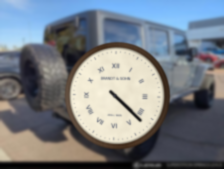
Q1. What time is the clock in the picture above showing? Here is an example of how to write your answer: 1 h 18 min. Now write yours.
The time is 4 h 22 min
